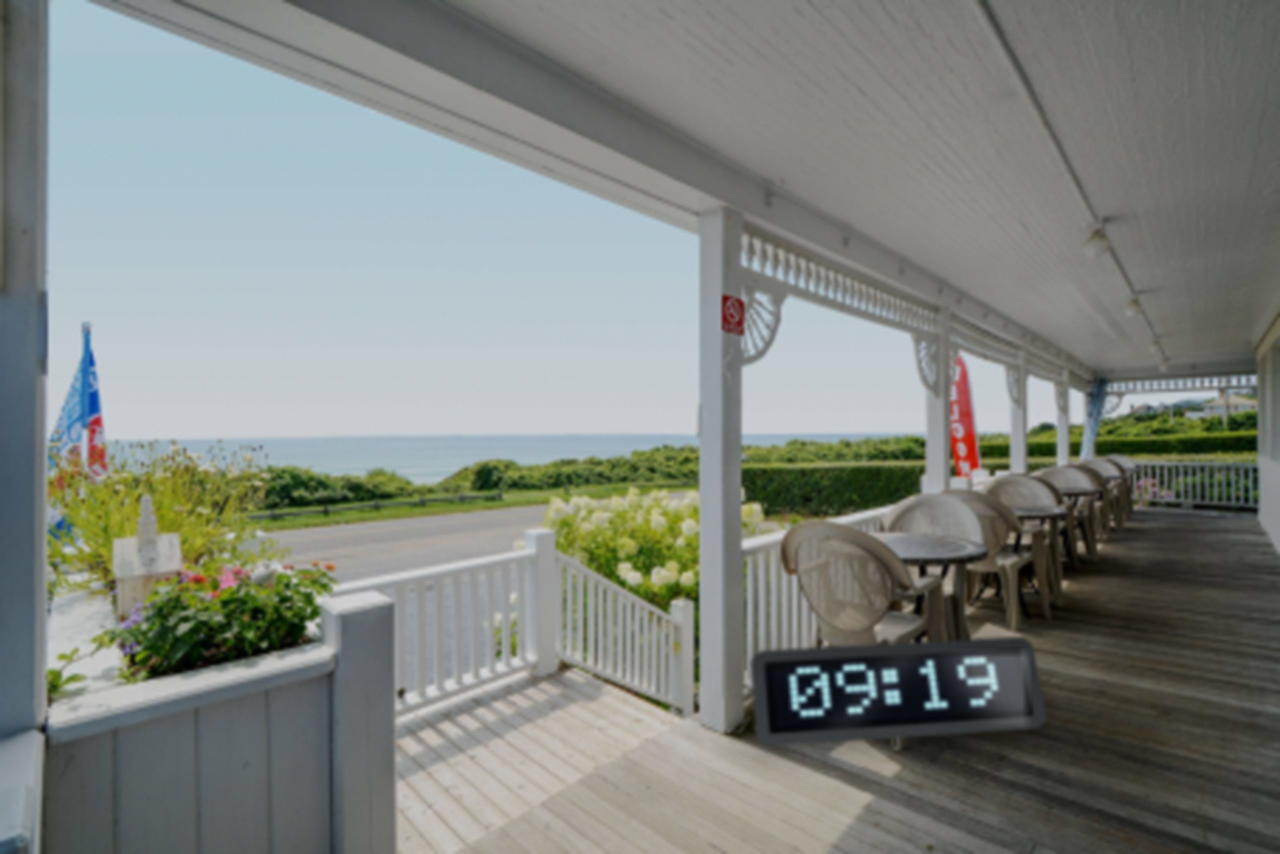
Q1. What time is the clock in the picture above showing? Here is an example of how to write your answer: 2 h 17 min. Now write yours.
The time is 9 h 19 min
